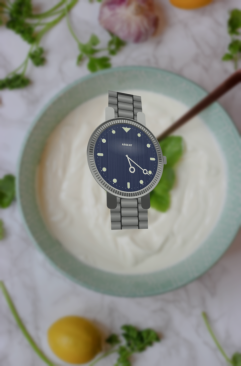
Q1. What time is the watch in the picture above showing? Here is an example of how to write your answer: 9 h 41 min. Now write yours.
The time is 5 h 21 min
